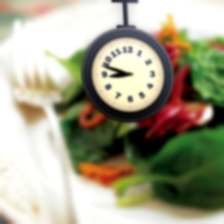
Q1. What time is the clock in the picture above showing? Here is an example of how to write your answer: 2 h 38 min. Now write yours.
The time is 8 h 48 min
